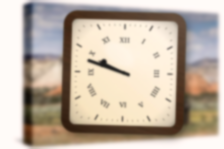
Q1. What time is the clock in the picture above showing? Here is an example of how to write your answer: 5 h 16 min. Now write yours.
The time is 9 h 48 min
